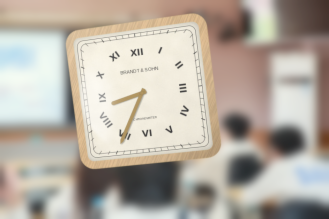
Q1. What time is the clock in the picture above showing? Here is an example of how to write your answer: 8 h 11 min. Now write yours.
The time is 8 h 35 min
